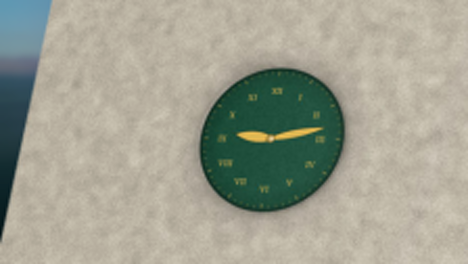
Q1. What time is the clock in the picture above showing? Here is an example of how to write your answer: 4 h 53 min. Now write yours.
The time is 9 h 13 min
